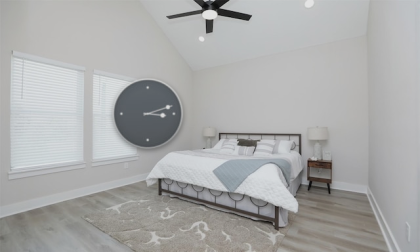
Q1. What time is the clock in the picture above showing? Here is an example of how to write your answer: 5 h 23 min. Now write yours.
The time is 3 h 12 min
